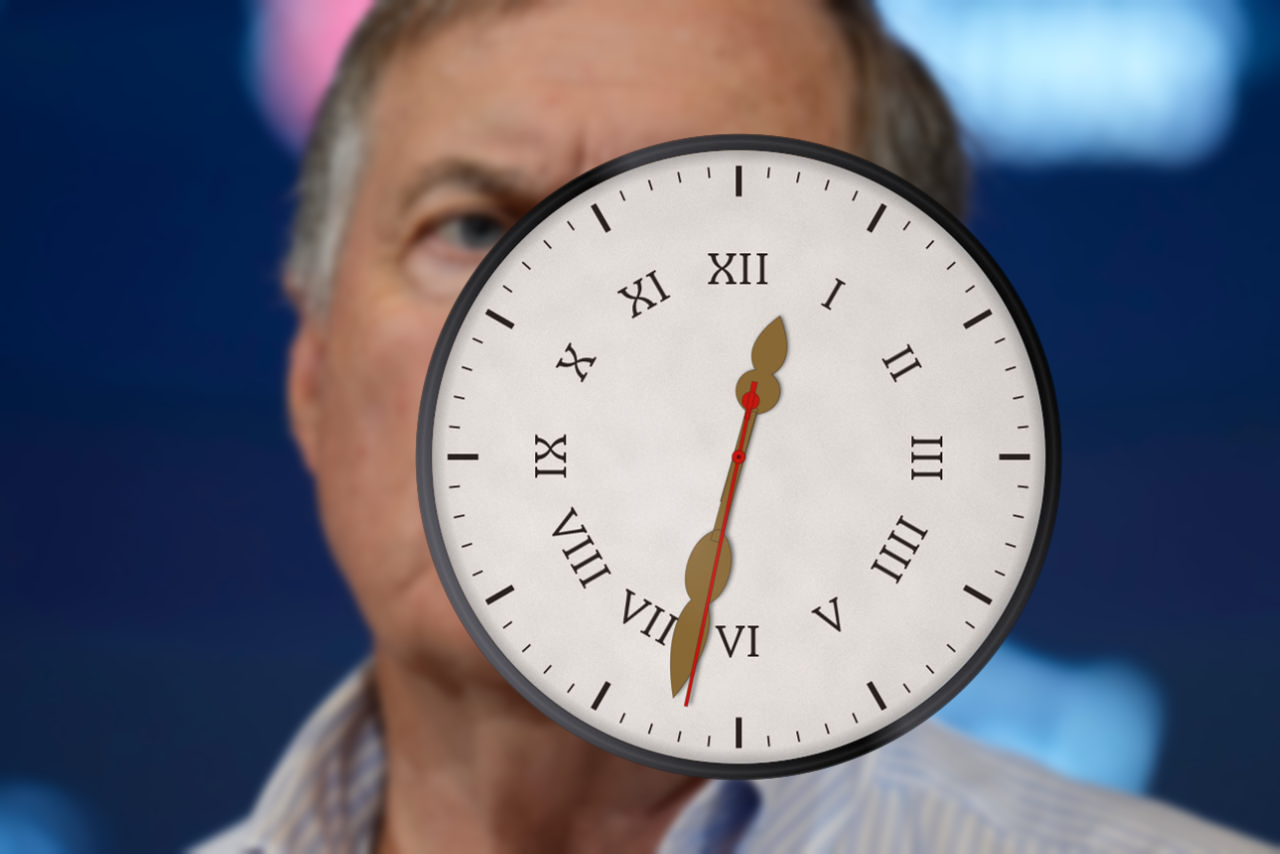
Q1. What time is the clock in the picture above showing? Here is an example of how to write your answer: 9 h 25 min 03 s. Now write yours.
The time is 12 h 32 min 32 s
